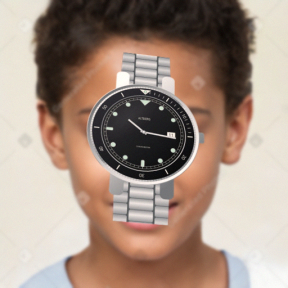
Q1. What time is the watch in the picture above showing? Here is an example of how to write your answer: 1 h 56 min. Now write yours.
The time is 10 h 16 min
